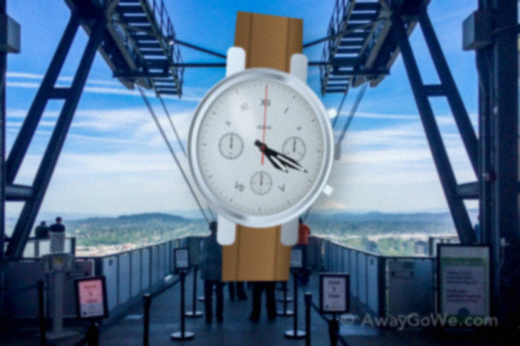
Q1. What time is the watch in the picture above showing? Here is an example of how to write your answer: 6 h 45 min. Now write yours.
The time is 4 h 19 min
